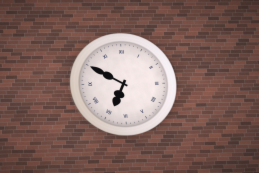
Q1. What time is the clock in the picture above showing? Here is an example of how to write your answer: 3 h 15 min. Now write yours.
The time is 6 h 50 min
